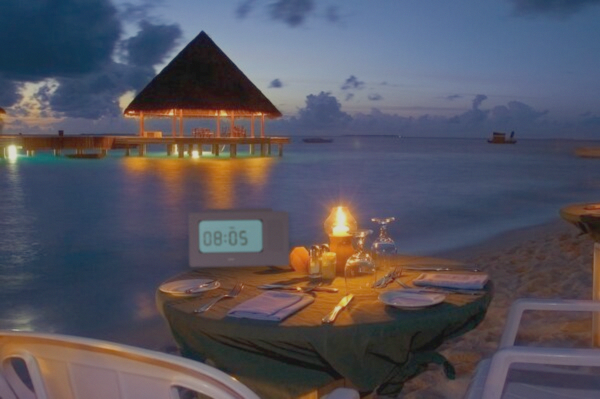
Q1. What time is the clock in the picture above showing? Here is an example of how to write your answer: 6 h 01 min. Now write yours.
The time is 8 h 05 min
